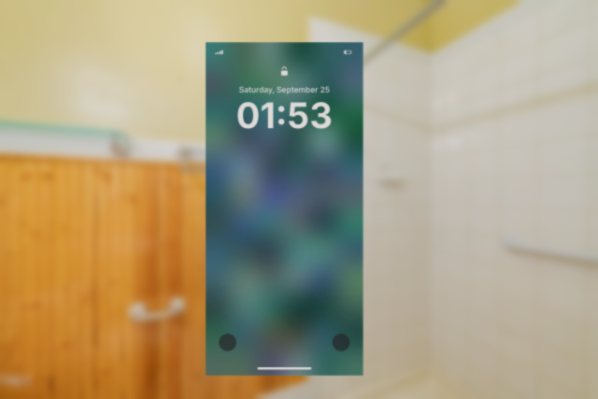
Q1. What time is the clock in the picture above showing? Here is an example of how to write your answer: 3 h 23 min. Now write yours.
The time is 1 h 53 min
